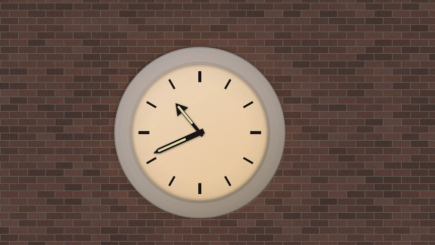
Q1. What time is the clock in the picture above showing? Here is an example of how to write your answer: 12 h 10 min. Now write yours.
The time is 10 h 41 min
